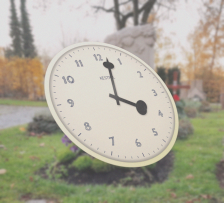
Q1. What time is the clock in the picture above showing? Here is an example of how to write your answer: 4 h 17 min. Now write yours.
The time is 4 h 02 min
